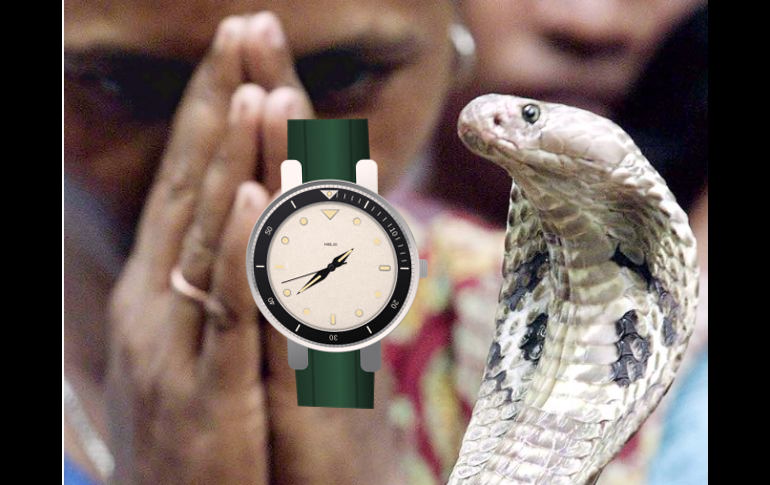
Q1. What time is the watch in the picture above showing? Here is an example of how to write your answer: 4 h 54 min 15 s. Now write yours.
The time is 1 h 38 min 42 s
